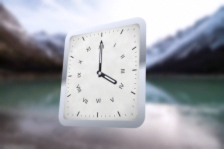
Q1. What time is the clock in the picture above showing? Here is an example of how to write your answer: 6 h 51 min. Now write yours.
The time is 4 h 00 min
